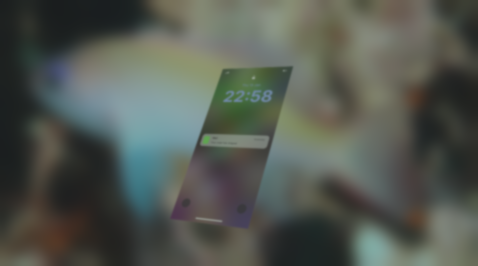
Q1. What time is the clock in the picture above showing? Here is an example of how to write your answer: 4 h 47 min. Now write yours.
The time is 22 h 58 min
